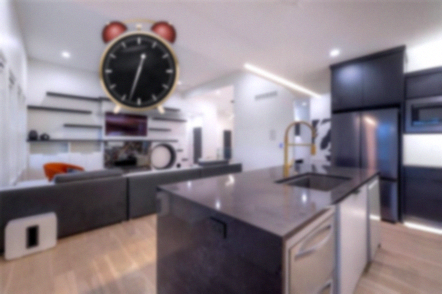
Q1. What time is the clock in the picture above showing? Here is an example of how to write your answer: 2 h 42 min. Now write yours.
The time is 12 h 33 min
